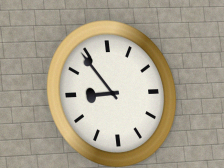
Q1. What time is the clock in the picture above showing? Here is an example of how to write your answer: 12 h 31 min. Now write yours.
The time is 8 h 54 min
